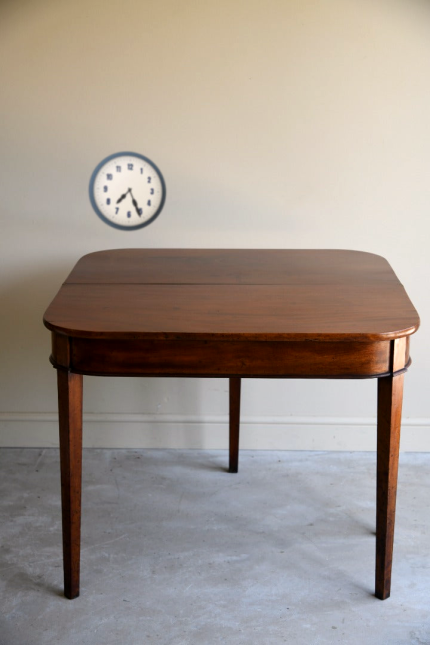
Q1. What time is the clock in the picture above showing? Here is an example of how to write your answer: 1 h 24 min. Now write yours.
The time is 7 h 26 min
